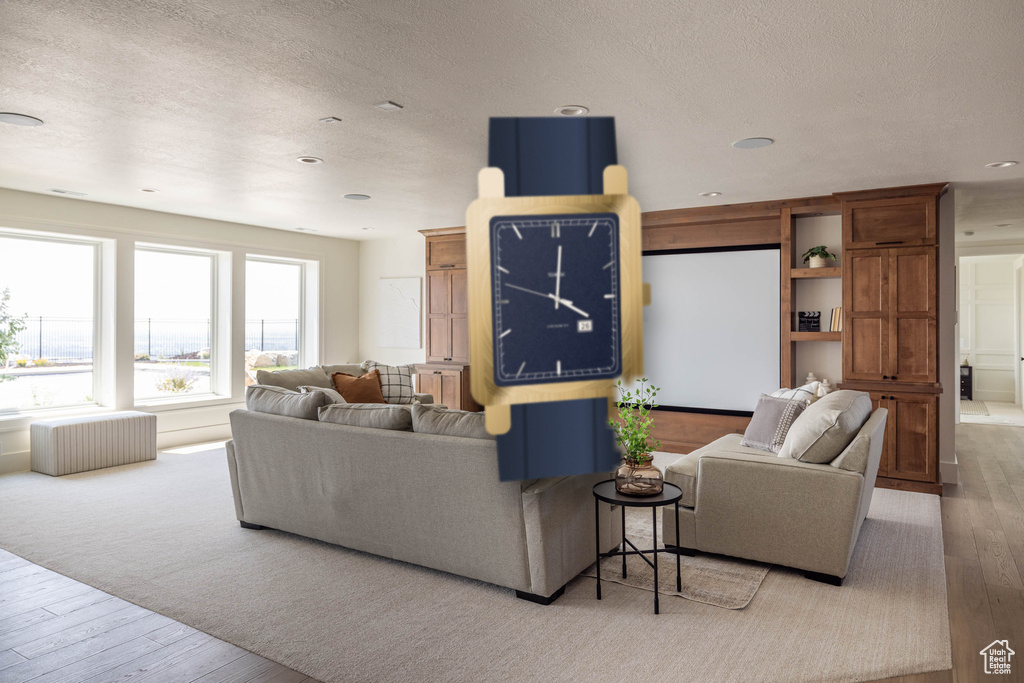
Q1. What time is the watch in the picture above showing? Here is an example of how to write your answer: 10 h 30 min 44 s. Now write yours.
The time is 4 h 00 min 48 s
